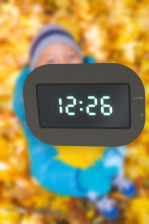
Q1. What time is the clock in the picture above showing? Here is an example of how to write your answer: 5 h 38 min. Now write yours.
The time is 12 h 26 min
